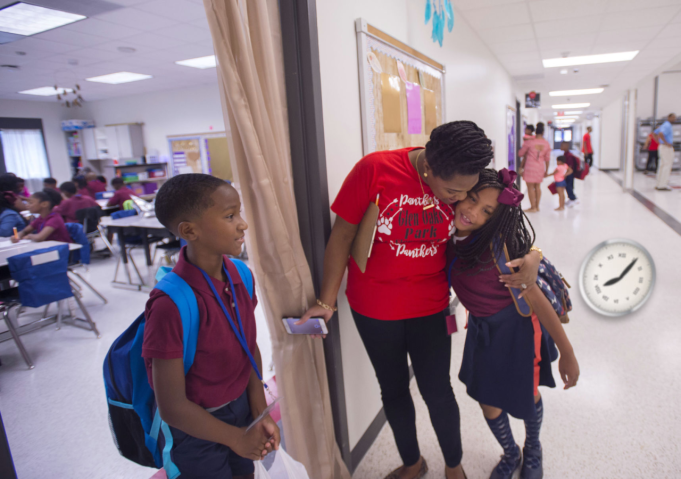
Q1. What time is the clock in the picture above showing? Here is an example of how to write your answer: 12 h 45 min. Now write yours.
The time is 8 h 06 min
